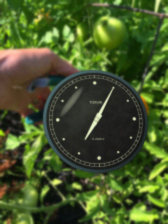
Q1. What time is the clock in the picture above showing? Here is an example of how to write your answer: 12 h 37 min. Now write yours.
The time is 7 h 05 min
